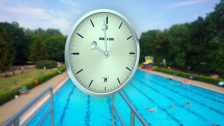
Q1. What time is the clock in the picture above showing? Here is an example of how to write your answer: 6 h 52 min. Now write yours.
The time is 9 h 59 min
